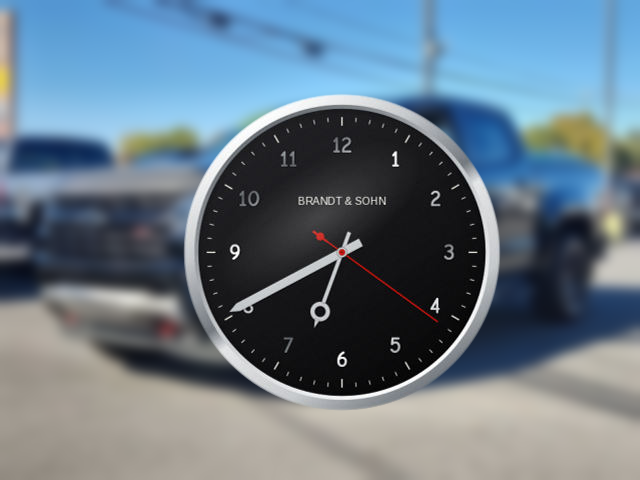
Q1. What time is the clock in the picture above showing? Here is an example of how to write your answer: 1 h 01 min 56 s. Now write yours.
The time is 6 h 40 min 21 s
